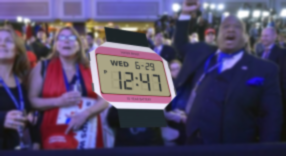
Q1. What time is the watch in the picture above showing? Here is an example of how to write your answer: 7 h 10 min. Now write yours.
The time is 12 h 47 min
